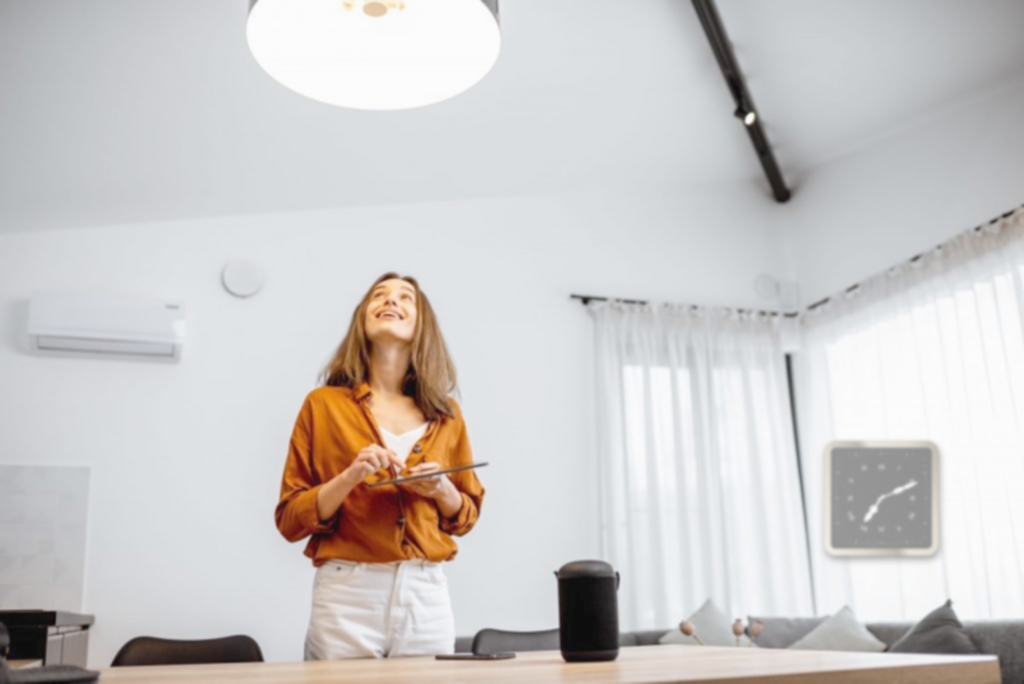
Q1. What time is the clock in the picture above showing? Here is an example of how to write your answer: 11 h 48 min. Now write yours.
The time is 7 h 11 min
